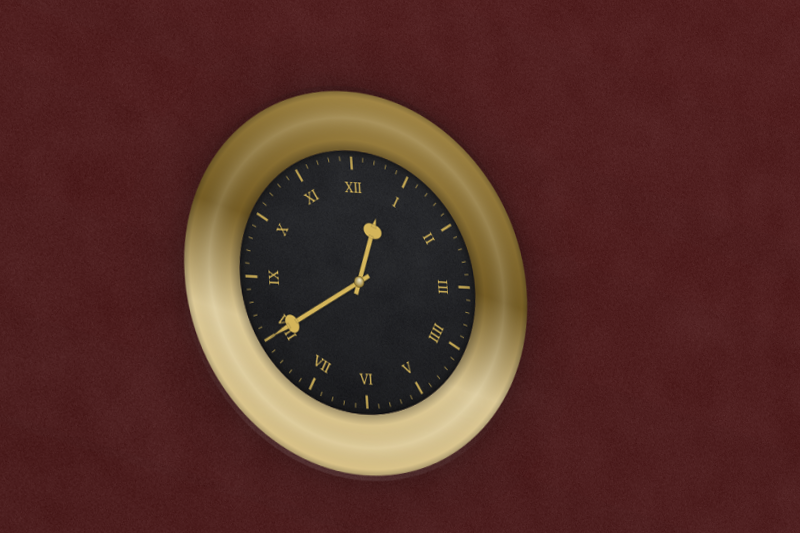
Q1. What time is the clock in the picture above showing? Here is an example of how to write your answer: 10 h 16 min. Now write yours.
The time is 12 h 40 min
